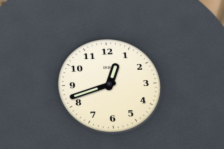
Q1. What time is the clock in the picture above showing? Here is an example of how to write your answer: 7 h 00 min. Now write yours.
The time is 12 h 42 min
